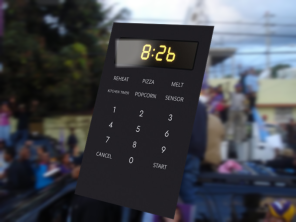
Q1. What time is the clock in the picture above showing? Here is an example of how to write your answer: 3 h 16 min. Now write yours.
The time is 8 h 26 min
